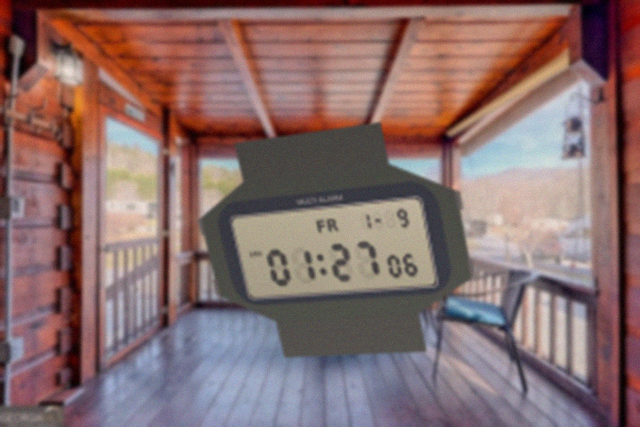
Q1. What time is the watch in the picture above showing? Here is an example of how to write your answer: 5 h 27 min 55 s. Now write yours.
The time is 1 h 27 min 06 s
